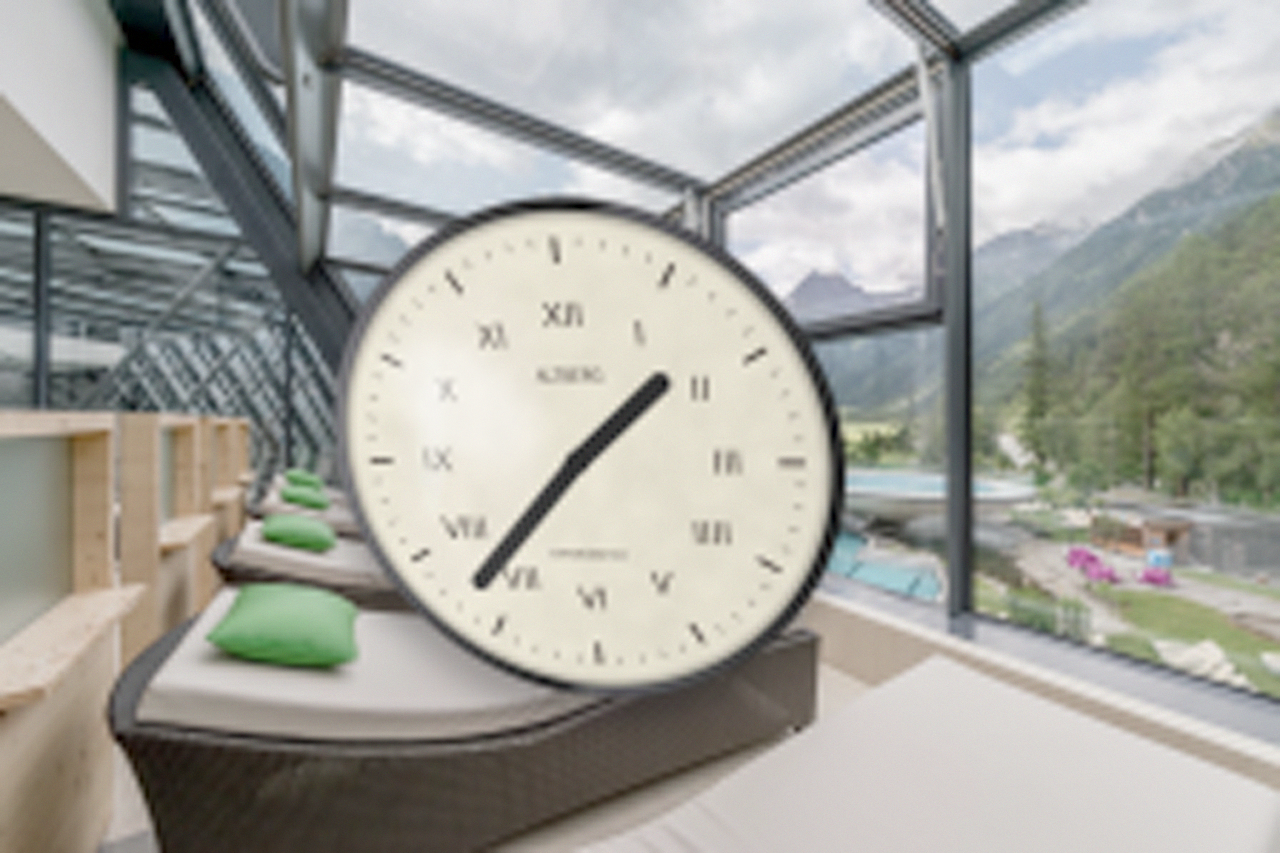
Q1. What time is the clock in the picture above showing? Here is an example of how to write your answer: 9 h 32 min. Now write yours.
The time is 1 h 37 min
